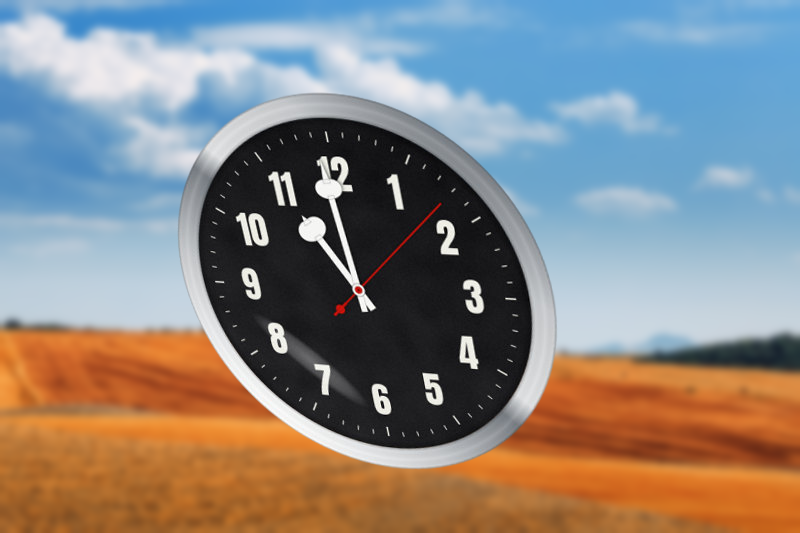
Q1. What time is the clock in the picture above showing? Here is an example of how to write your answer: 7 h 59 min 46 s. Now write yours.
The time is 10 h 59 min 08 s
